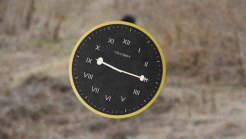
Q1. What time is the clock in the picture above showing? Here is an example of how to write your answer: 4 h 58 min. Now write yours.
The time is 9 h 15 min
